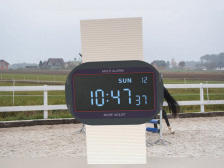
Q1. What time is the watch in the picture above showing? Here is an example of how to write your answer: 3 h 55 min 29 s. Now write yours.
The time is 10 h 47 min 37 s
